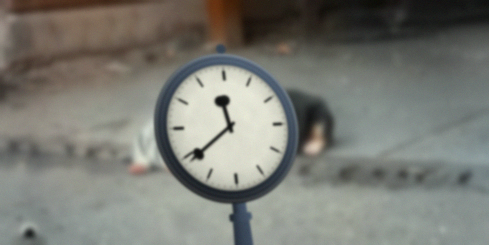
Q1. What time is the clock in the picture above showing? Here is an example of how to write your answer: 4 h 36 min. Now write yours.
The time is 11 h 39 min
